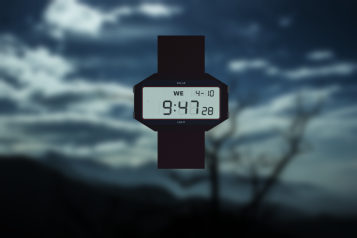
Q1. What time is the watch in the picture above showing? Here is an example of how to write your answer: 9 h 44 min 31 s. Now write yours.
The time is 9 h 47 min 28 s
